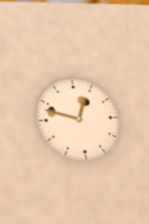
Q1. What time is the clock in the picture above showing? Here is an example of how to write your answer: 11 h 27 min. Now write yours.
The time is 12 h 48 min
